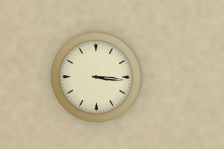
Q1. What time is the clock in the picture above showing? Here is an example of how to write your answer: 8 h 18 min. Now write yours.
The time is 3 h 16 min
